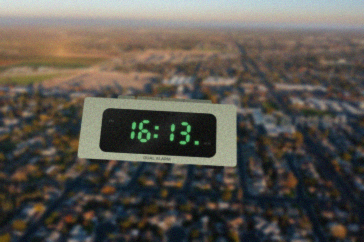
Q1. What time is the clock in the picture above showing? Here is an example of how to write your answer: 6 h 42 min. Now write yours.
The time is 16 h 13 min
